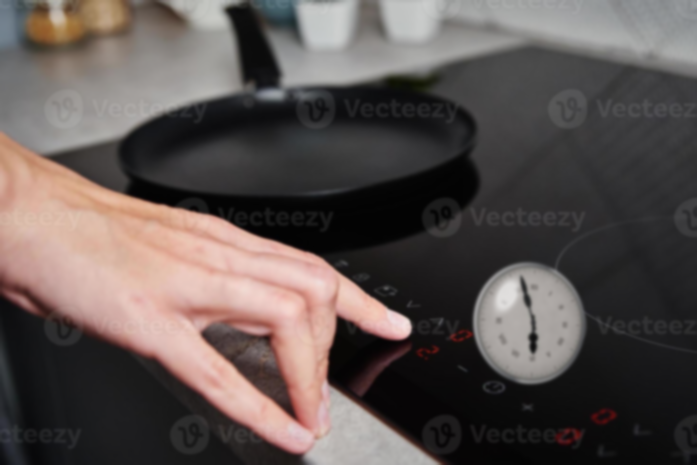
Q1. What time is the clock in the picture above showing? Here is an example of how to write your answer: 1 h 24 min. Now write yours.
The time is 5 h 57 min
